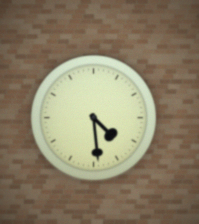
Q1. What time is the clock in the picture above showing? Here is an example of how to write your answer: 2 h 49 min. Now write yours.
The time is 4 h 29 min
